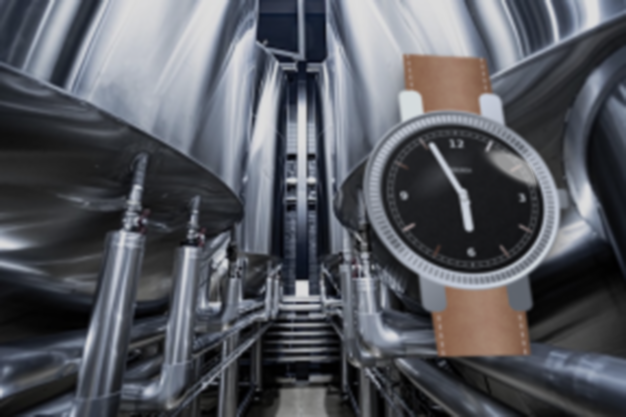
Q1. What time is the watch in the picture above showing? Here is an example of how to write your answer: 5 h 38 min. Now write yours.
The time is 5 h 56 min
